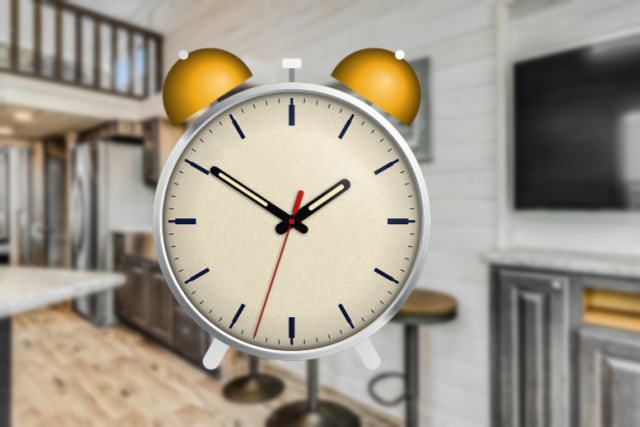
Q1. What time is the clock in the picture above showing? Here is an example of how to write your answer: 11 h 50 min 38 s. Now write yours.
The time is 1 h 50 min 33 s
